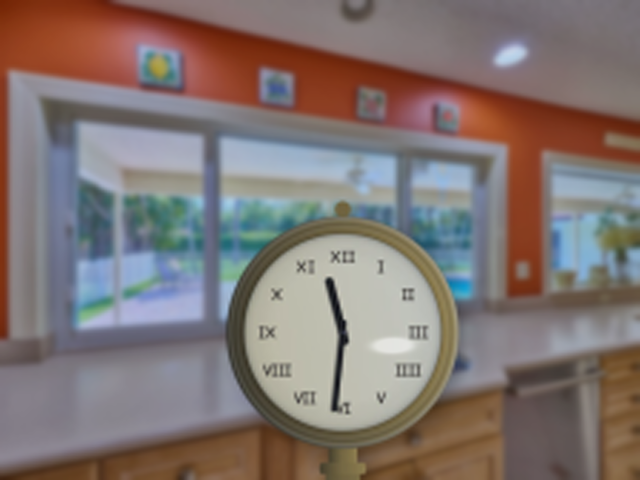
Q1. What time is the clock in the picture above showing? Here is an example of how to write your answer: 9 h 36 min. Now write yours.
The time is 11 h 31 min
